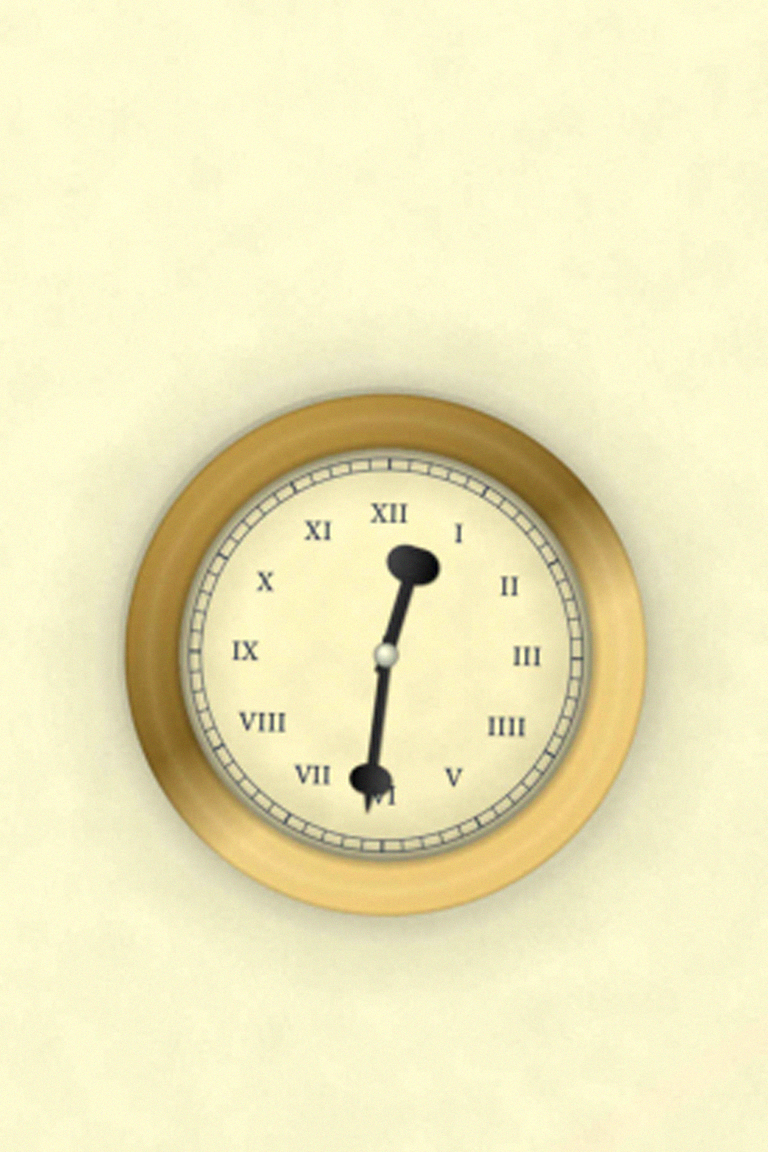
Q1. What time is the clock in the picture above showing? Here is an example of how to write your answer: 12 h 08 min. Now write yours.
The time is 12 h 31 min
